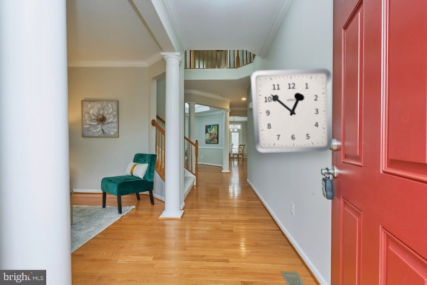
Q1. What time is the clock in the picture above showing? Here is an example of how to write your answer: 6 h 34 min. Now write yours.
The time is 12 h 52 min
